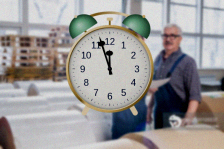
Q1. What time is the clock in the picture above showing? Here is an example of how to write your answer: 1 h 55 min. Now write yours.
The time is 11 h 57 min
